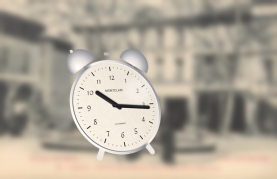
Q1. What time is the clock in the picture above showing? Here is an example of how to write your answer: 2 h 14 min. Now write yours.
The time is 10 h 16 min
